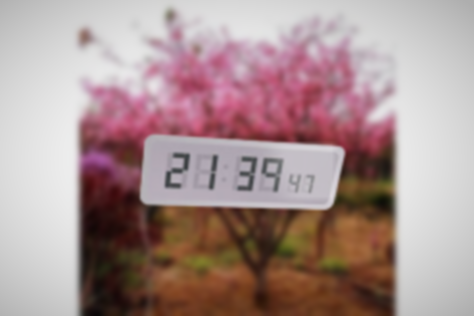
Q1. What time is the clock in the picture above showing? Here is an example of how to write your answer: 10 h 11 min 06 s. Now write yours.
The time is 21 h 39 min 47 s
